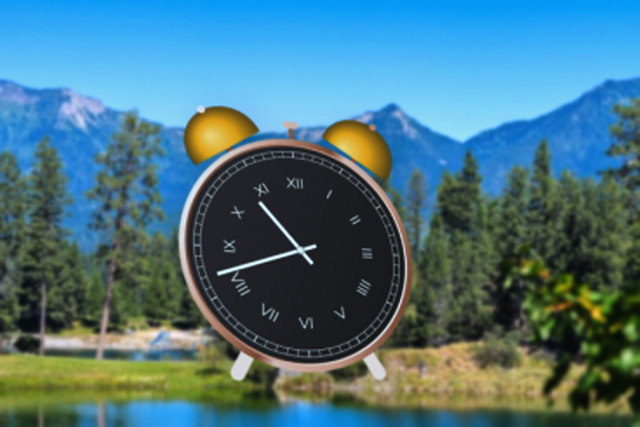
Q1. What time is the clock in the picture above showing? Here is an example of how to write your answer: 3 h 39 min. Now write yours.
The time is 10 h 42 min
